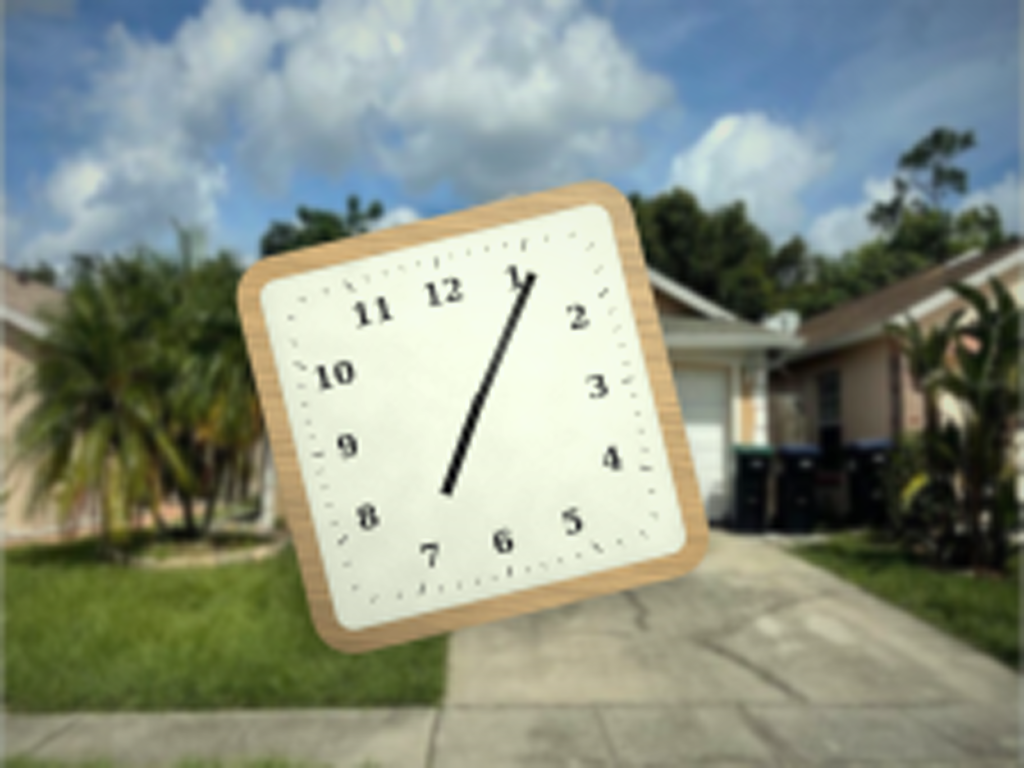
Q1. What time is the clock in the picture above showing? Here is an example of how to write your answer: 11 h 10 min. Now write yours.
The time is 7 h 06 min
